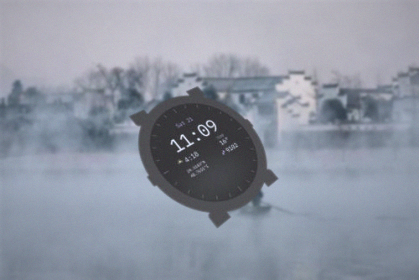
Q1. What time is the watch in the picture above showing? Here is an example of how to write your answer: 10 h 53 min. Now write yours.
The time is 11 h 09 min
